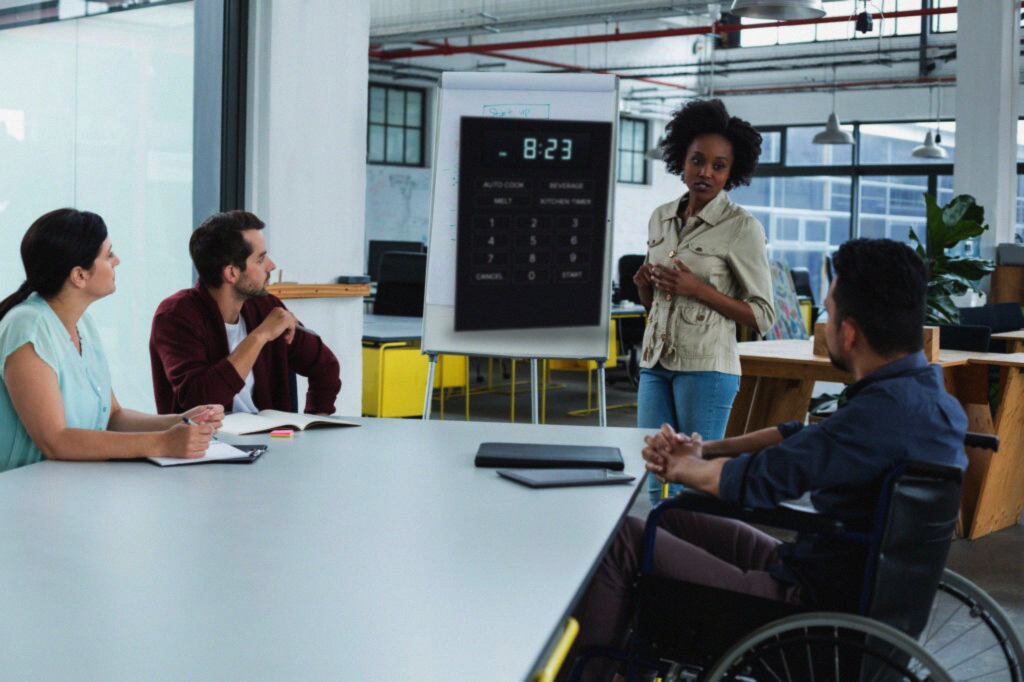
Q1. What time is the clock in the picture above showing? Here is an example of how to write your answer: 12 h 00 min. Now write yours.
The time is 8 h 23 min
